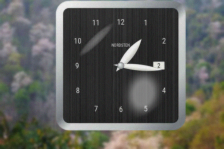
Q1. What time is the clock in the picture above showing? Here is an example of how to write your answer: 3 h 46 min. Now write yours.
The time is 1 h 16 min
